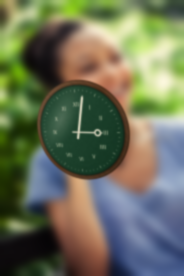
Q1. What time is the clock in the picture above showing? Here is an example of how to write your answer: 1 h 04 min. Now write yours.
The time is 3 h 02 min
